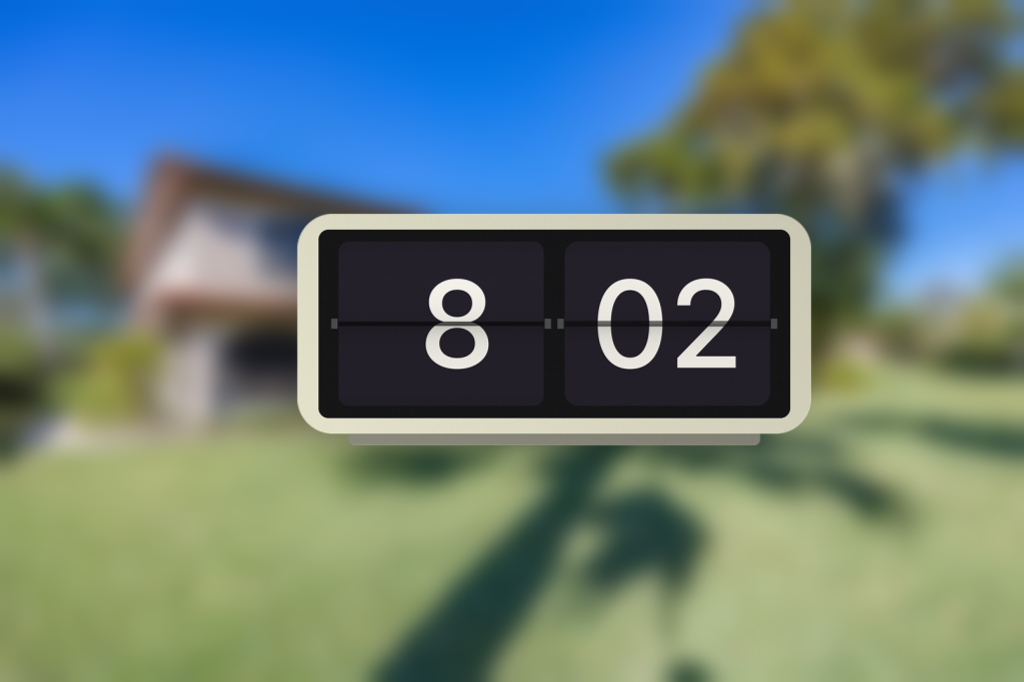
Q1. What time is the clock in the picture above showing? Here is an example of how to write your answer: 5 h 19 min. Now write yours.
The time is 8 h 02 min
